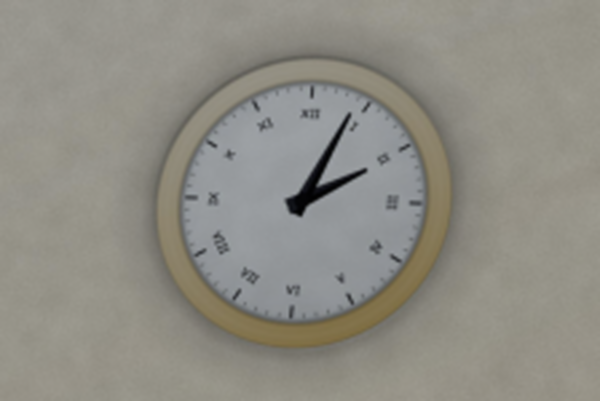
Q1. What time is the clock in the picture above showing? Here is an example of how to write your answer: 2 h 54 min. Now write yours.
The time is 2 h 04 min
